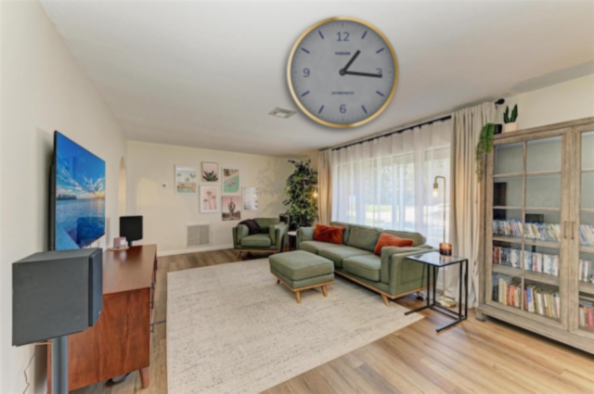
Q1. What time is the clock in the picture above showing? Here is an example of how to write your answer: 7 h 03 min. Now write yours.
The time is 1 h 16 min
